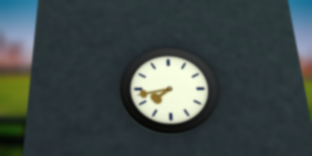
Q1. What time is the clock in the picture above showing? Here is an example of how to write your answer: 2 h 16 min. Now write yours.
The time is 7 h 43 min
